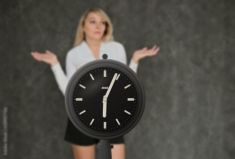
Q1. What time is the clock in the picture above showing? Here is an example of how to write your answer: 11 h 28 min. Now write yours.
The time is 6 h 04 min
